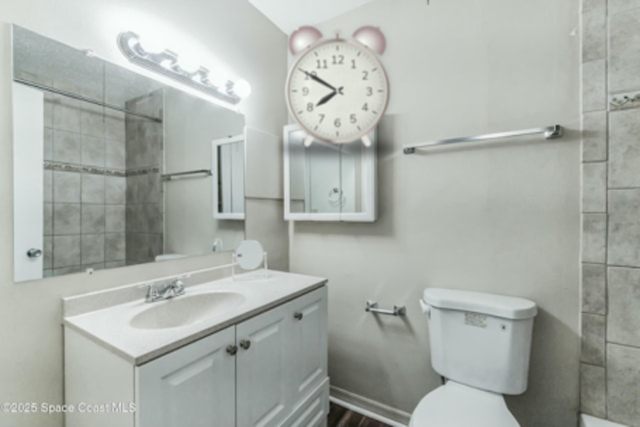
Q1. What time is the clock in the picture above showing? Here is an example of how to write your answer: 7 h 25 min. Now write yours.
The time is 7 h 50 min
